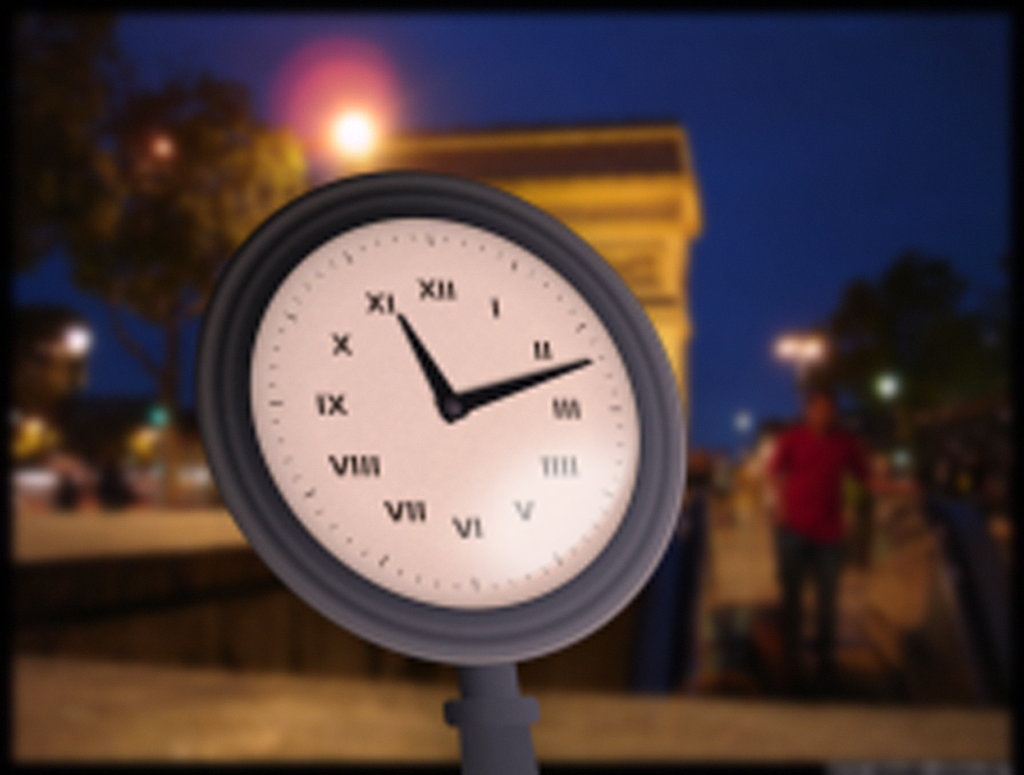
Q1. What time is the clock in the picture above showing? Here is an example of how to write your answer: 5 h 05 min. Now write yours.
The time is 11 h 12 min
